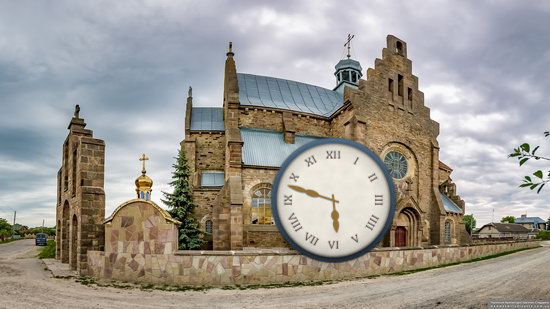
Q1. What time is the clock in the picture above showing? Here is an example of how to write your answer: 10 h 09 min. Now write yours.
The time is 5 h 48 min
